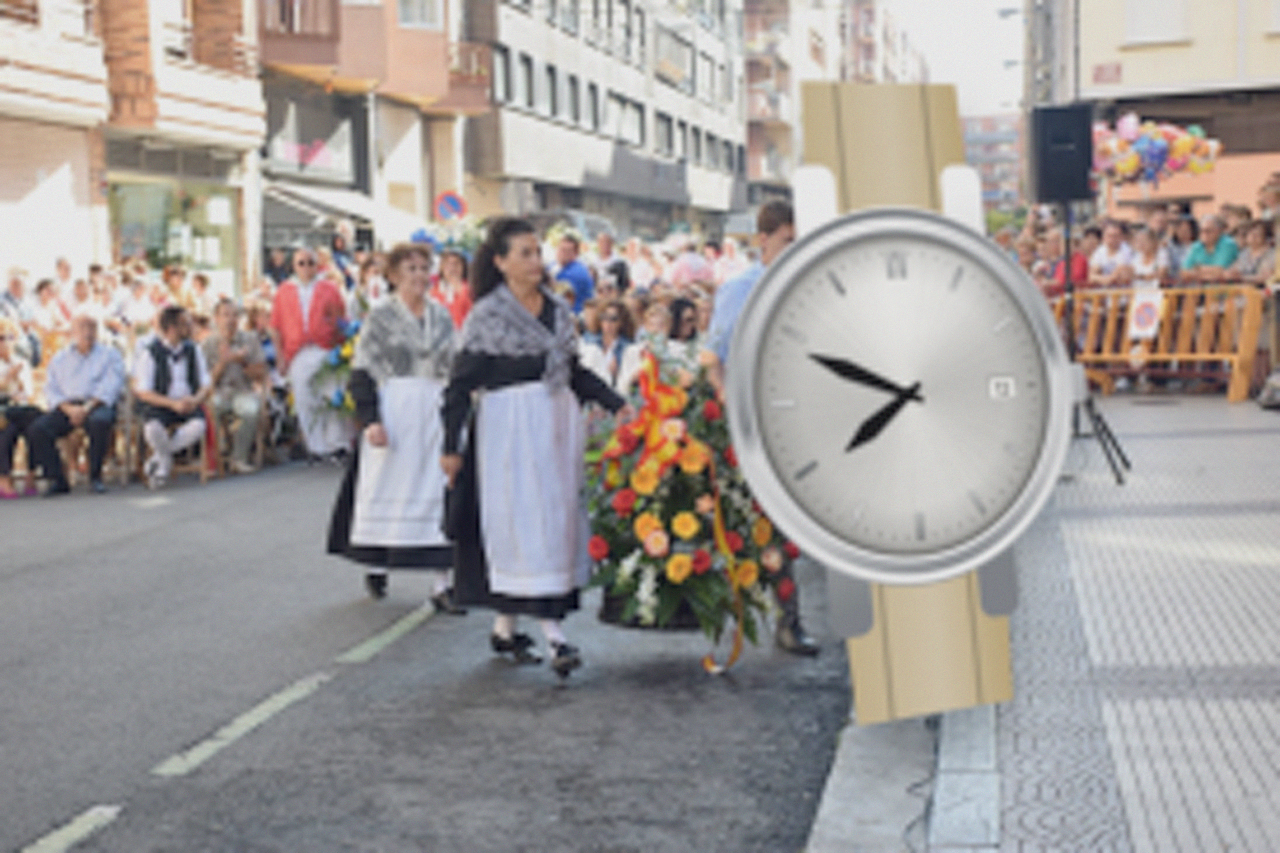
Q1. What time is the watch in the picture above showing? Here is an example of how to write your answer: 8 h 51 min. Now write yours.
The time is 7 h 49 min
